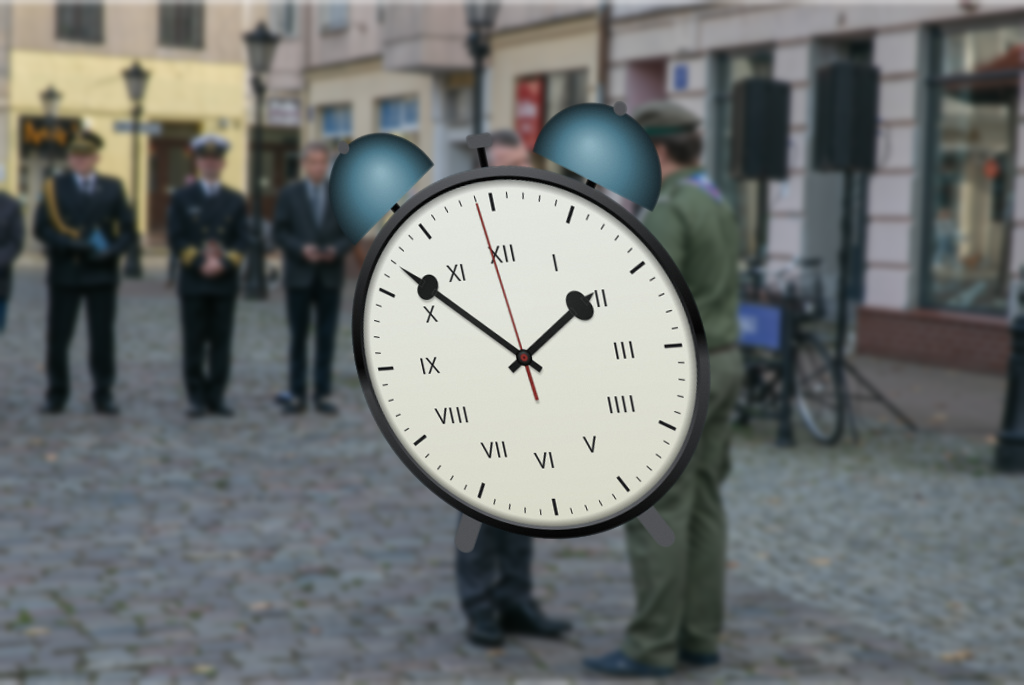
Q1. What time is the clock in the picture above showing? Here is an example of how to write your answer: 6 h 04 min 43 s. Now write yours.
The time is 1 h 51 min 59 s
